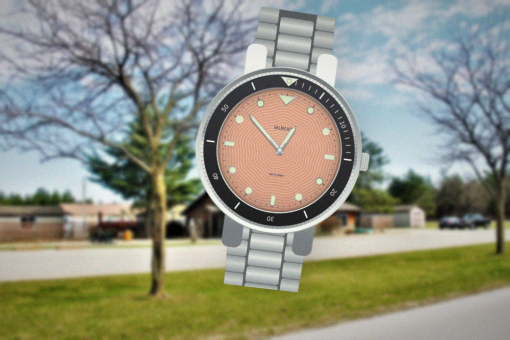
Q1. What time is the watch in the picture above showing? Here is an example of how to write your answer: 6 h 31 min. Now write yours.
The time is 12 h 52 min
